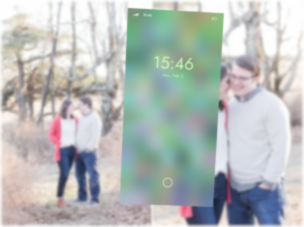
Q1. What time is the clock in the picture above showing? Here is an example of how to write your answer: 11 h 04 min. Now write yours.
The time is 15 h 46 min
